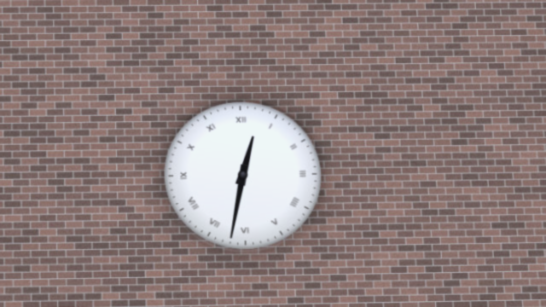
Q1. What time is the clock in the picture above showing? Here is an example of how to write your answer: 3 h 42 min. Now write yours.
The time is 12 h 32 min
